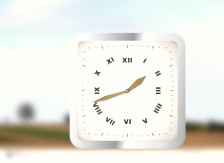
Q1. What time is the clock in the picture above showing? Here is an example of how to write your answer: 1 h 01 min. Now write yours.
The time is 1 h 42 min
